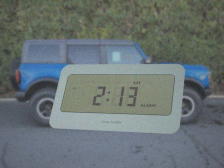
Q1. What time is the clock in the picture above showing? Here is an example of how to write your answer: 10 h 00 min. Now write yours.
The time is 2 h 13 min
